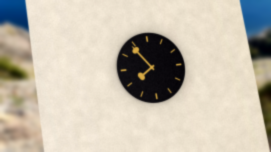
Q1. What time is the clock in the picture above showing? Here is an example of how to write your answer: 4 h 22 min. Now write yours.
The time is 7 h 54 min
